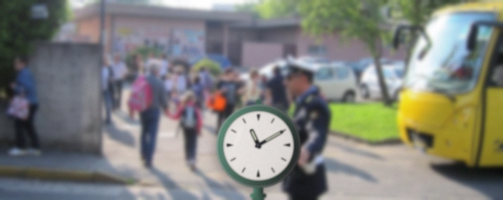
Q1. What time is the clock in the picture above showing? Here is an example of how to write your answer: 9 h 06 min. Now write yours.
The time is 11 h 10 min
